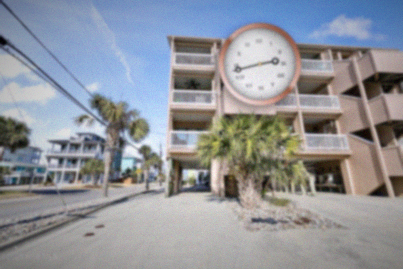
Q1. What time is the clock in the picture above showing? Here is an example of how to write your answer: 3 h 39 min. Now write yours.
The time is 2 h 43 min
